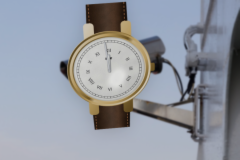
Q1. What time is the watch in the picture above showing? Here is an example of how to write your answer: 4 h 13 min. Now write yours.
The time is 11 h 59 min
